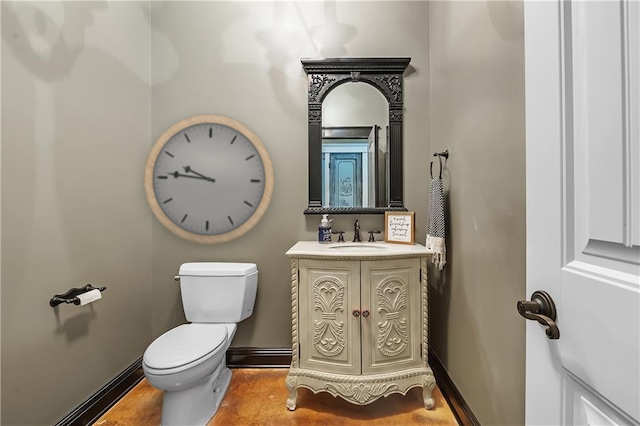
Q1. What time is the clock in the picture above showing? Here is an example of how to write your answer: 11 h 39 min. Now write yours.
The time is 9 h 46 min
